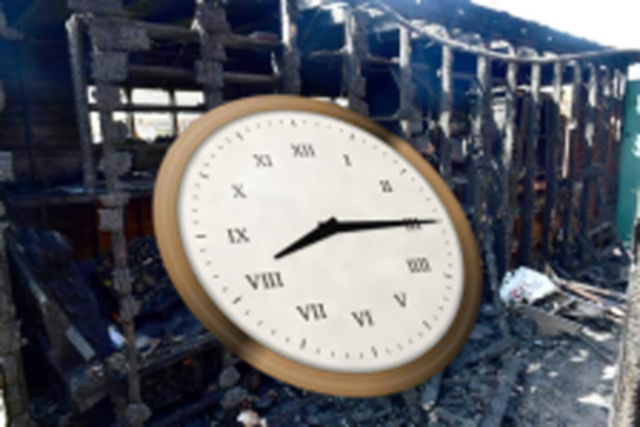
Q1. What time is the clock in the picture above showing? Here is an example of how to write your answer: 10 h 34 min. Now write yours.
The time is 8 h 15 min
